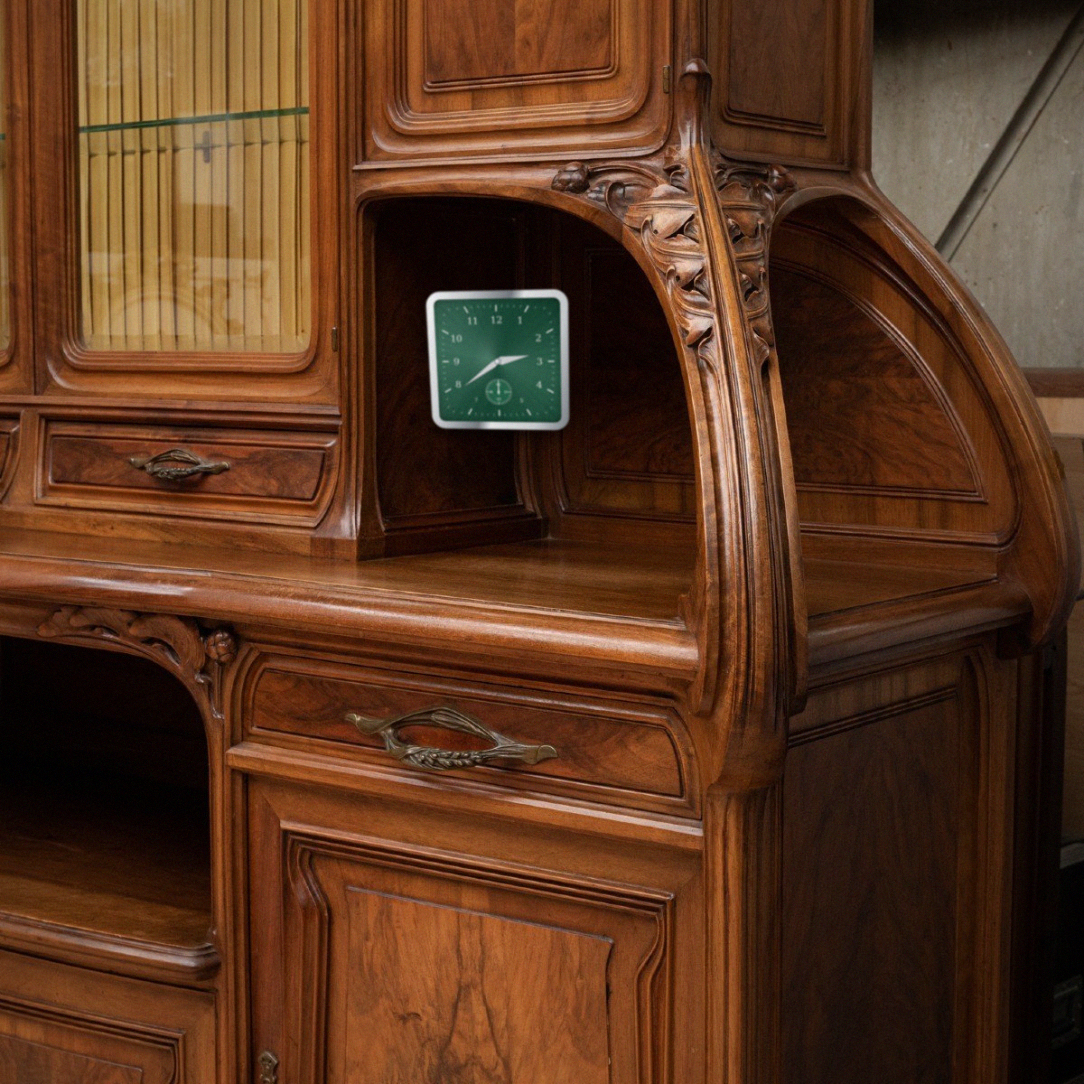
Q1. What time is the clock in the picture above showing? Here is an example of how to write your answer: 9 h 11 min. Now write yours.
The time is 2 h 39 min
